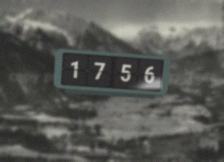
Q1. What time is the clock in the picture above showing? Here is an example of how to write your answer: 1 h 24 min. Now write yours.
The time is 17 h 56 min
